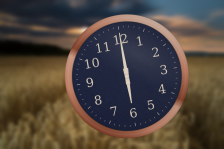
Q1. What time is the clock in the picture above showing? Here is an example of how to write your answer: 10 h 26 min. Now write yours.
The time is 6 h 00 min
